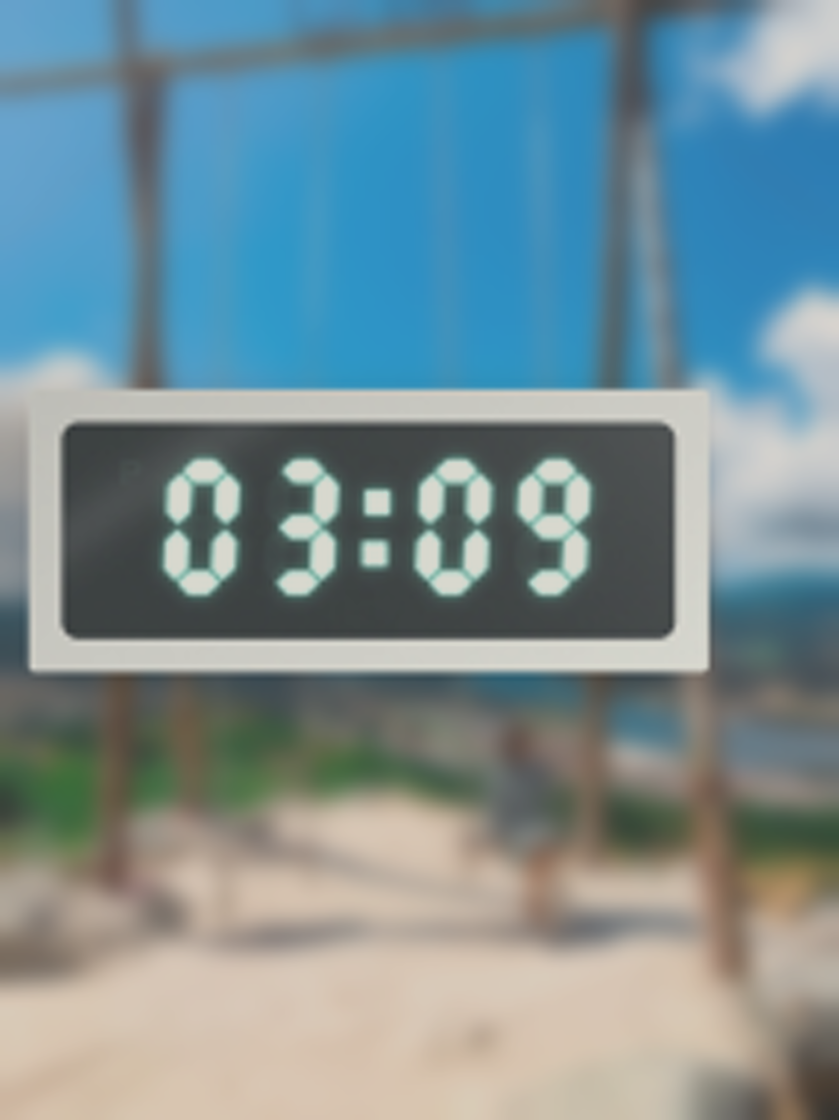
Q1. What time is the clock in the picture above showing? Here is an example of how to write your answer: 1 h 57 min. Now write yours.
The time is 3 h 09 min
